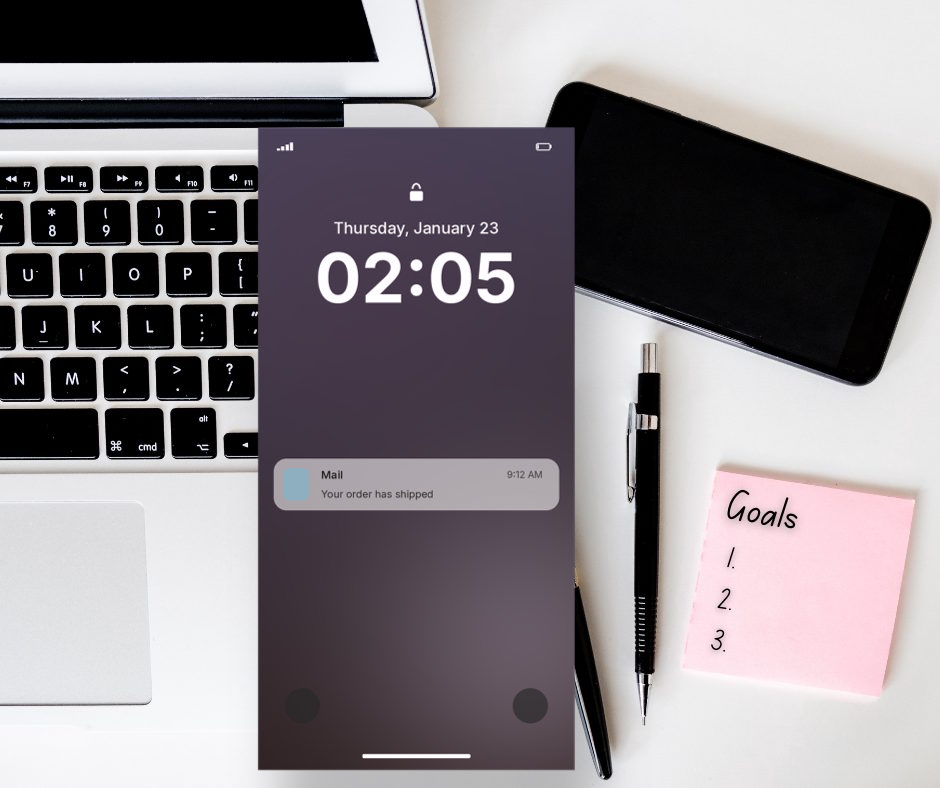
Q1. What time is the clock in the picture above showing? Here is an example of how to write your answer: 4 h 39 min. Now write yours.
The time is 2 h 05 min
